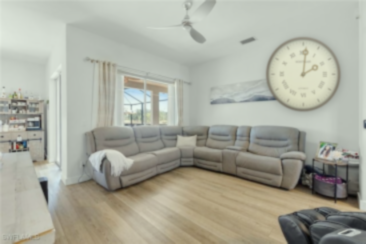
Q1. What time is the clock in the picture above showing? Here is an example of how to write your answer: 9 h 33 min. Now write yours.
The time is 2 h 01 min
